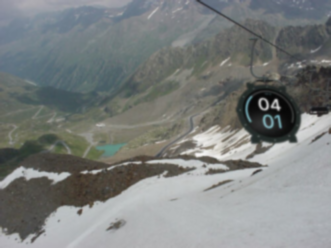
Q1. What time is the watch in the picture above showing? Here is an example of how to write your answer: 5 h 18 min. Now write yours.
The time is 4 h 01 min
